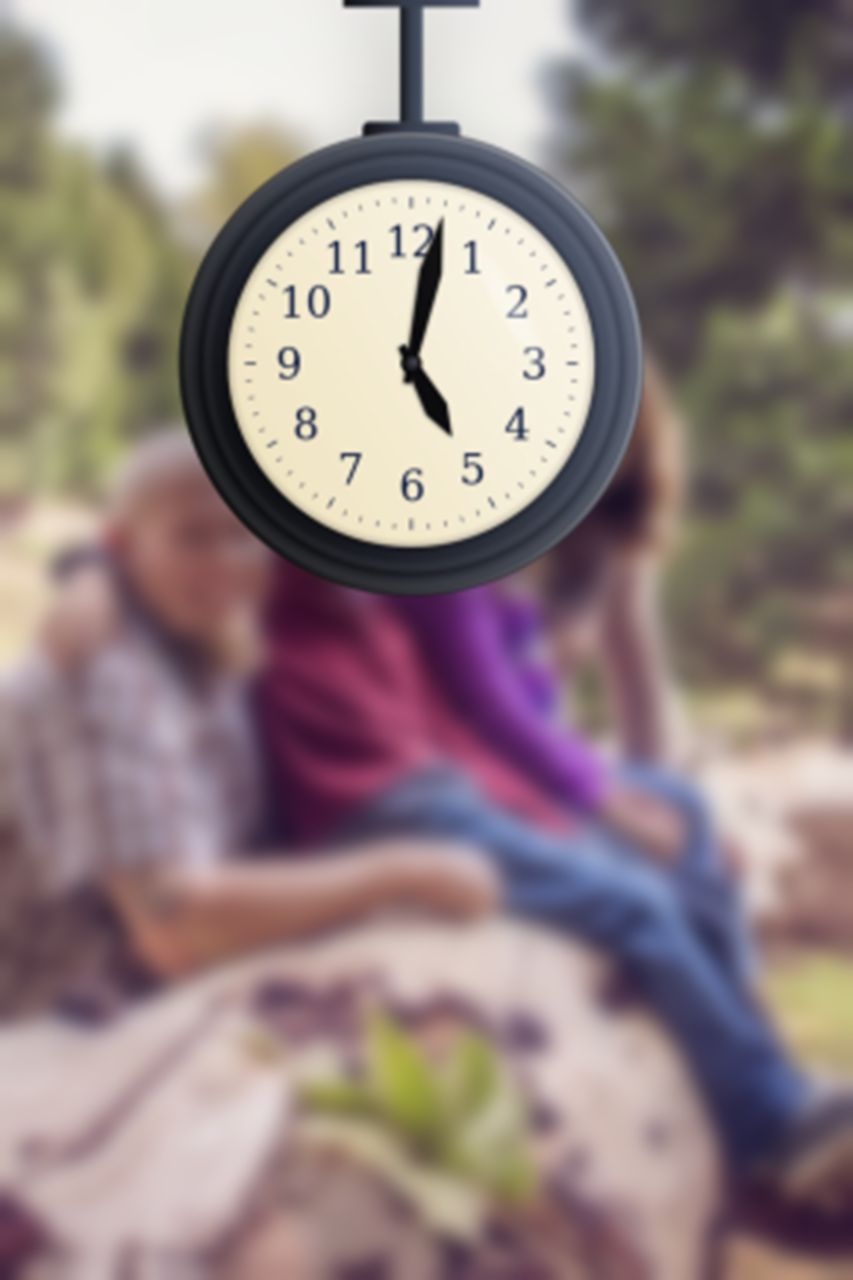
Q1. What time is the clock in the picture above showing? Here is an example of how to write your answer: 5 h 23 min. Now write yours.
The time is 5 h 02 min
